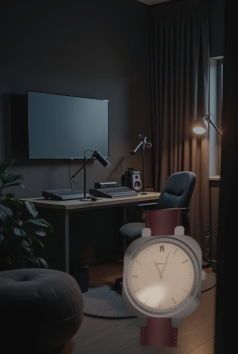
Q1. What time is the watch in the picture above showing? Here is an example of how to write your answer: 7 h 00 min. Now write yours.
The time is 11 h 03 min
